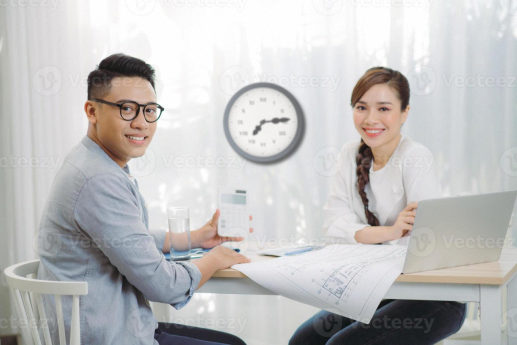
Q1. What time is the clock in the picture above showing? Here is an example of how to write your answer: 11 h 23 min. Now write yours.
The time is 7 h 14 min
